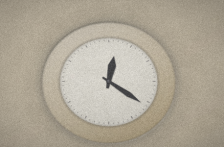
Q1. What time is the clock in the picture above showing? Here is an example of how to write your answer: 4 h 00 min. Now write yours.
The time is 12 h 21 min
